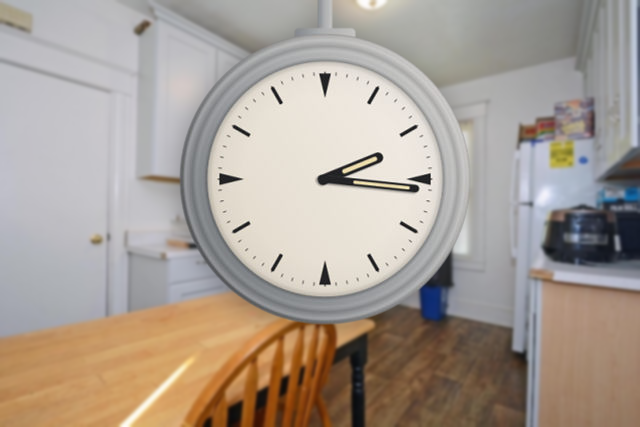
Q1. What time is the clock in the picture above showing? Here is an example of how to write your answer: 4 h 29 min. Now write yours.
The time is 2 h 16 min
